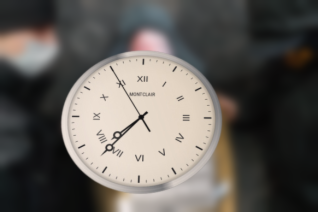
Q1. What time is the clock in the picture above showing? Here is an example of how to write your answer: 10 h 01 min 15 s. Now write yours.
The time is 7 h 36 min 55 s
